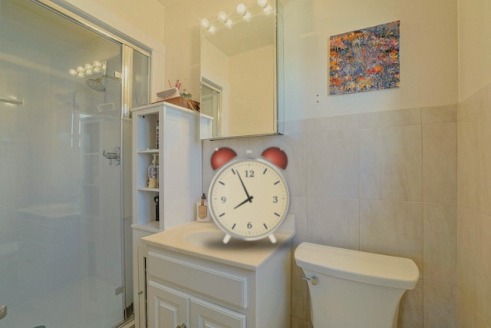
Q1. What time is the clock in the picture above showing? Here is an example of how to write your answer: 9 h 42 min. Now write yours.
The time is 7 h 56 min
